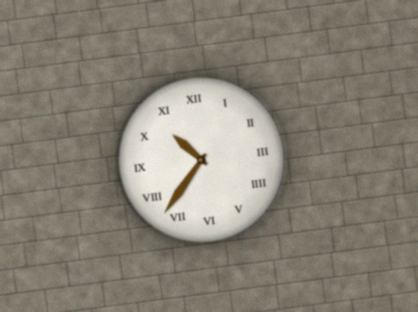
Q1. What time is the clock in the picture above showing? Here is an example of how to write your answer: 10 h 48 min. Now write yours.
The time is 10 h 37 min
